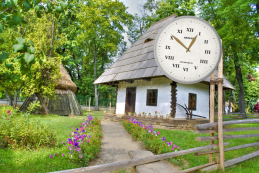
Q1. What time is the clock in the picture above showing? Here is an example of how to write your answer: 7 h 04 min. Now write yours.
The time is 12 h 51 min
